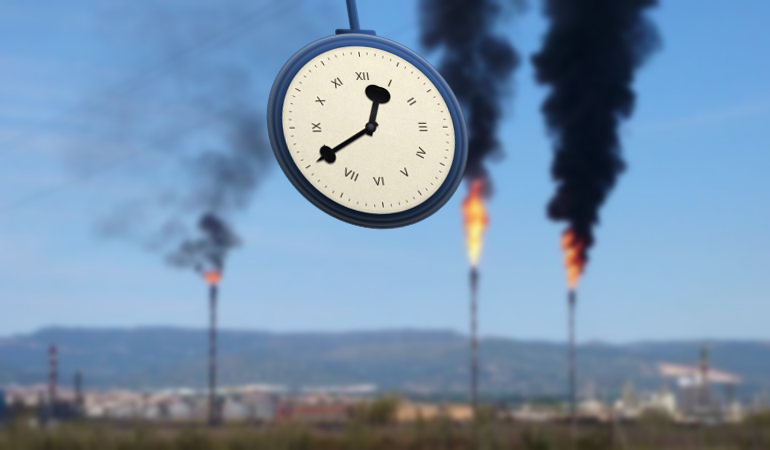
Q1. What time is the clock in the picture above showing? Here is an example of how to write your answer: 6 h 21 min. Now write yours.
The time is 12 h 40 min
